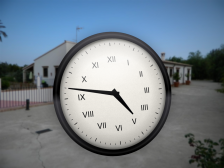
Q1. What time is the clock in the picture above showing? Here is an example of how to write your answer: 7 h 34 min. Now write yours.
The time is 4 h 47 min
